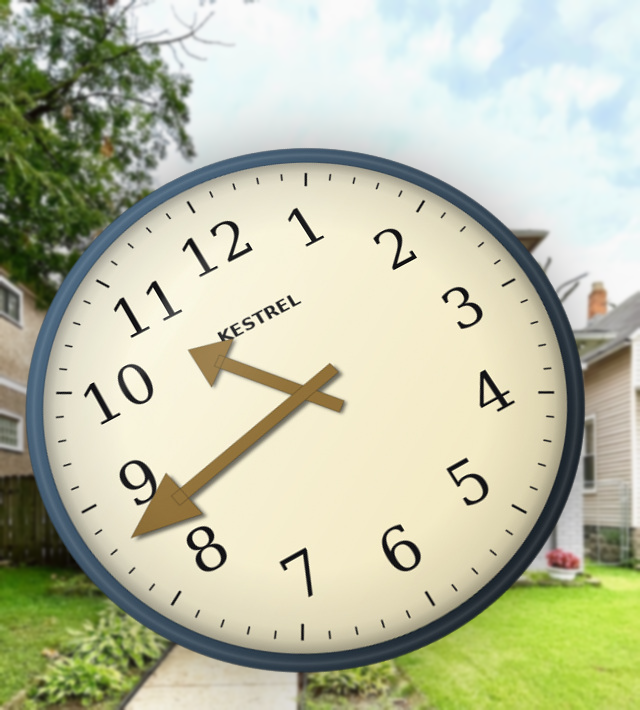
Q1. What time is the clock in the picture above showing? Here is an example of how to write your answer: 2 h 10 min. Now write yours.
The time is 10 h 43 min
